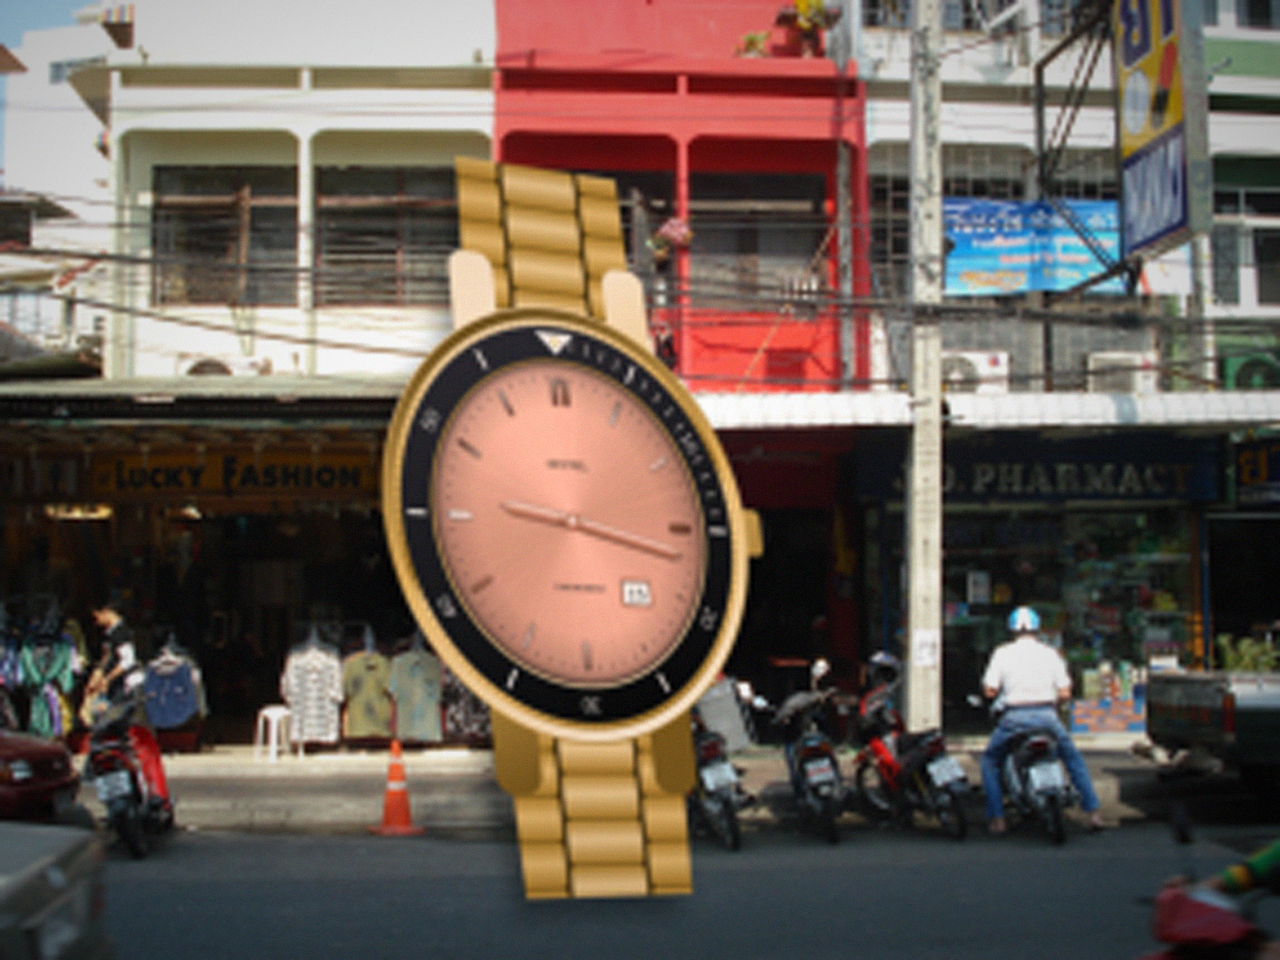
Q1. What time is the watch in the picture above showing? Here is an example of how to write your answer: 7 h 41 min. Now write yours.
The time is 9 h 17 min
